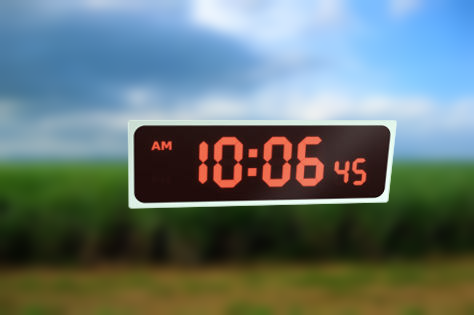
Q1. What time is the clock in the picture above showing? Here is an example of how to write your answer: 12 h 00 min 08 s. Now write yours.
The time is 10 h 06 min 45 s
